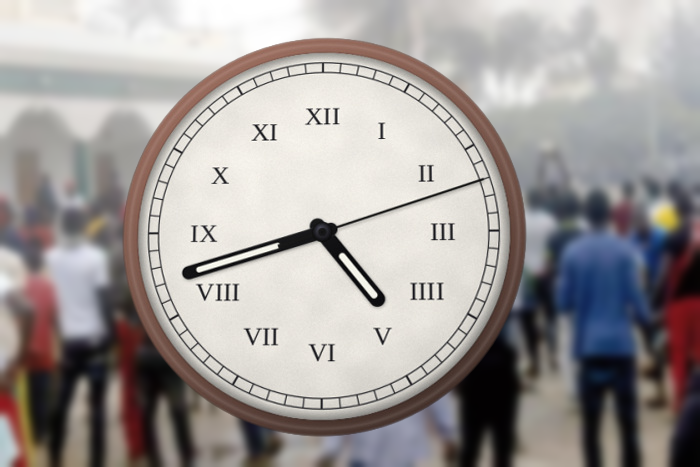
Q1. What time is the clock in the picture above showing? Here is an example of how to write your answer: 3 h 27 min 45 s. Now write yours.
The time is 4 h 42 min 12 s
